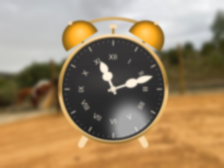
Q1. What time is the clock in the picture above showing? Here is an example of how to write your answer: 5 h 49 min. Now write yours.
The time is 11 h 12 min
